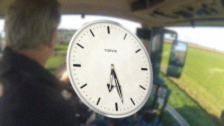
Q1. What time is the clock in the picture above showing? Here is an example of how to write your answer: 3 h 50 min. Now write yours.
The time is 6 h 28 min
